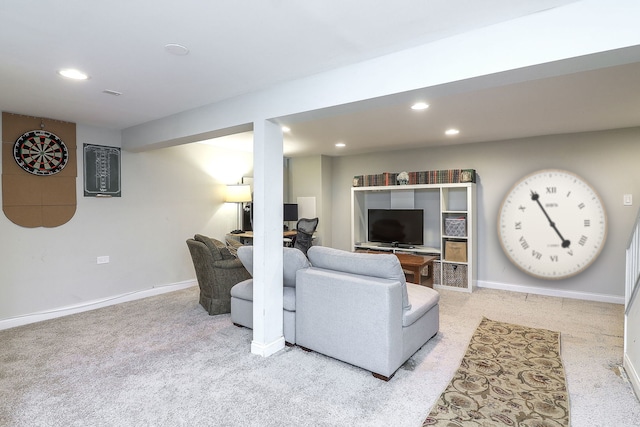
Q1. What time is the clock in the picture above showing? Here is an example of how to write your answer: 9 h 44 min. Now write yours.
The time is 4 h 55 min
